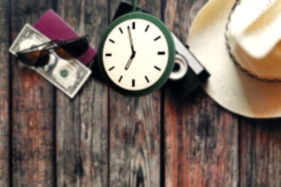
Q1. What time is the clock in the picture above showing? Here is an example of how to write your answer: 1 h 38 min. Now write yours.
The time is 6 h 58 min
